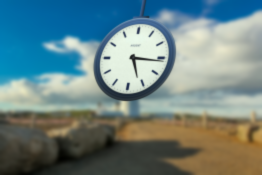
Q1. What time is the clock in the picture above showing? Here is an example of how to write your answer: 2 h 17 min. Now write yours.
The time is 5 h 16 min
